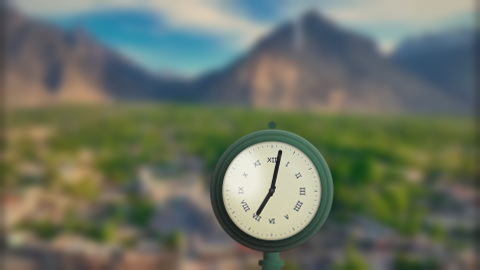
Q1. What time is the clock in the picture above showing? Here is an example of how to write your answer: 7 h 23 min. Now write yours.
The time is 7 h 02 min
